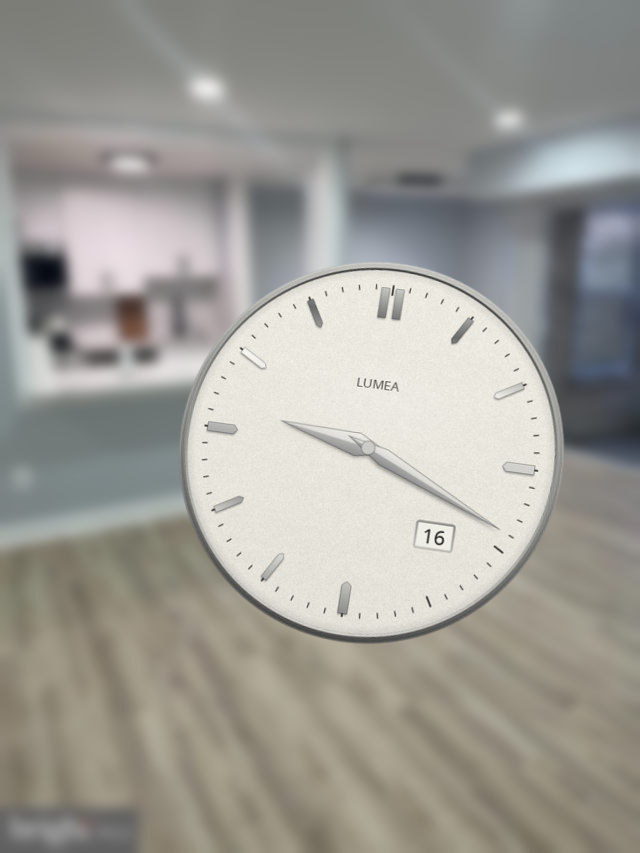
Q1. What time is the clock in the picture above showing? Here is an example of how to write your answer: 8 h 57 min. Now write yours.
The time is 9 h 19 min
